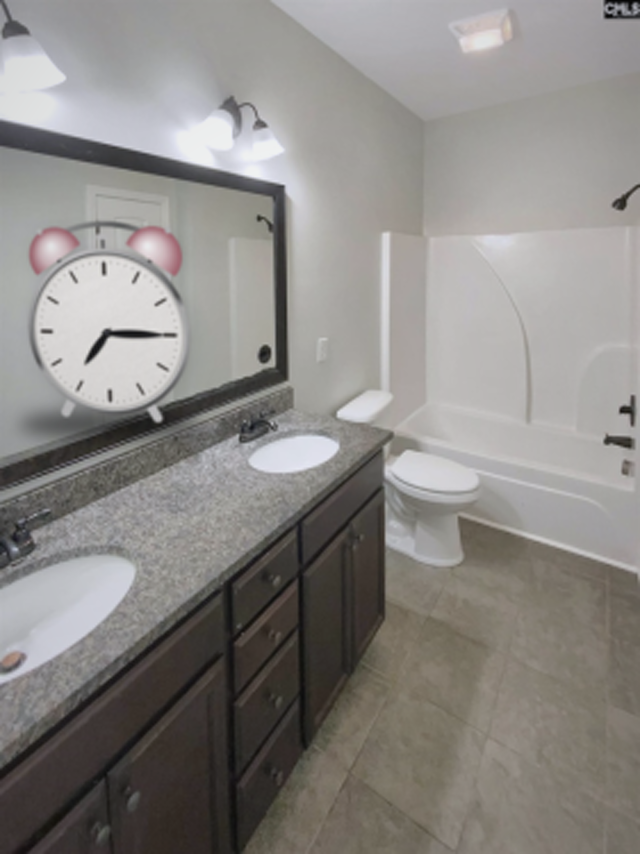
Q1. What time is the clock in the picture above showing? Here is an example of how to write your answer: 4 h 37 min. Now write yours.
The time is 7 h 15 min
